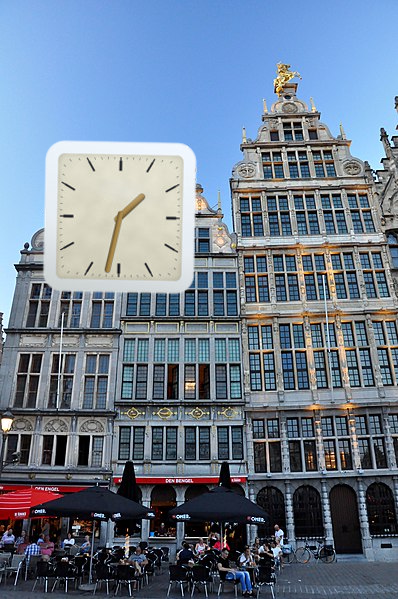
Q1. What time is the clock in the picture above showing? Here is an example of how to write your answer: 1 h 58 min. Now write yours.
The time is 1 h 32 min
